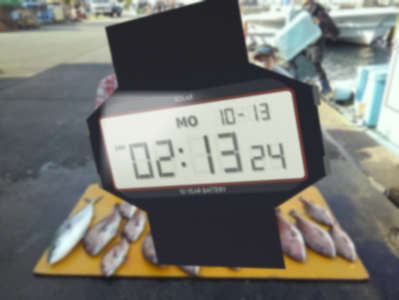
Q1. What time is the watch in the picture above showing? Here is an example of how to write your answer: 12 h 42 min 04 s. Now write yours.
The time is 2 h 13 min 24 s
